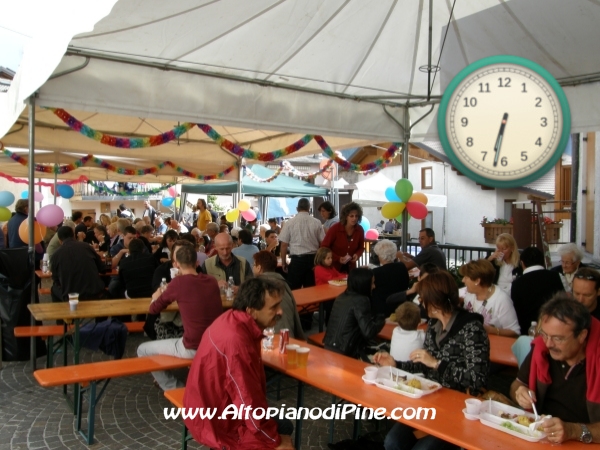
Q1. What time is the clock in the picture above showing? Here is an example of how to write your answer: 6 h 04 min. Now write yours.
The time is 6 h 32 min
